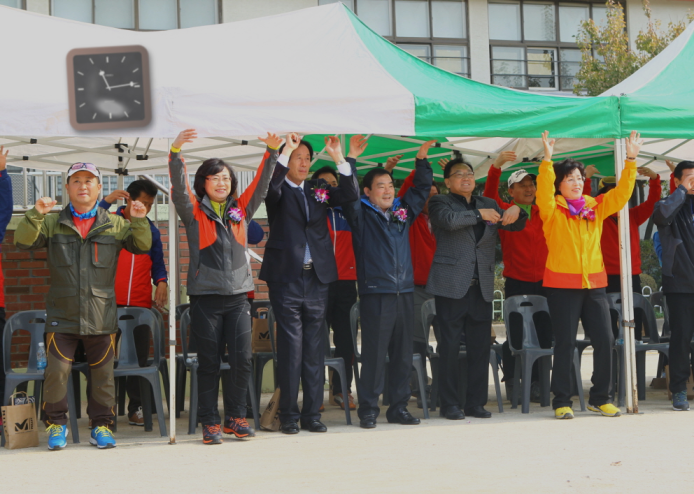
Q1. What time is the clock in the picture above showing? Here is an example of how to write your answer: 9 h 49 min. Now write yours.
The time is 11 h 14 min
